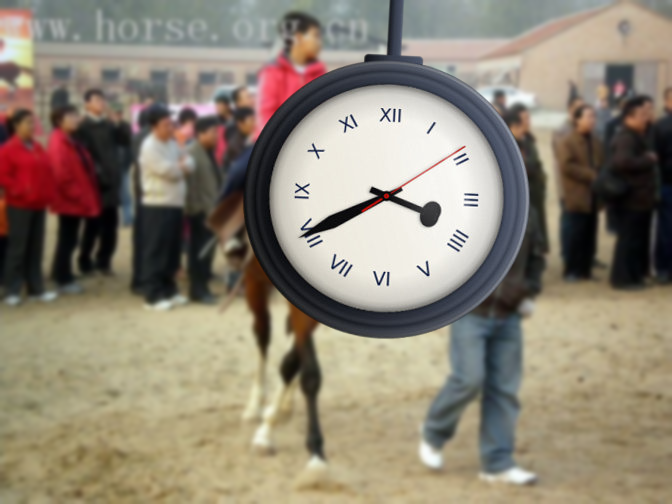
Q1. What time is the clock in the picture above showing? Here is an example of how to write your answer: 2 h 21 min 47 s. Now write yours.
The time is 3 h 40 min 09 s
